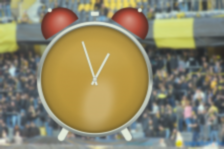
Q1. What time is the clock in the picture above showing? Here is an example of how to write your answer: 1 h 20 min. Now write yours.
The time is 12 h 57 min
